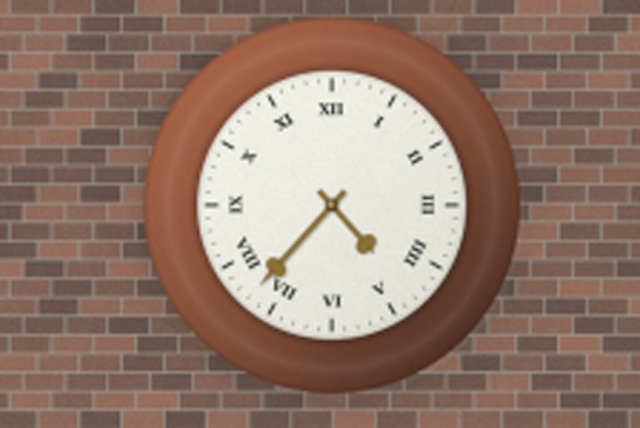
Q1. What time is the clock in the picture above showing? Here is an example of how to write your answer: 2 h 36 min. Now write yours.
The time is 4 h 37 min
